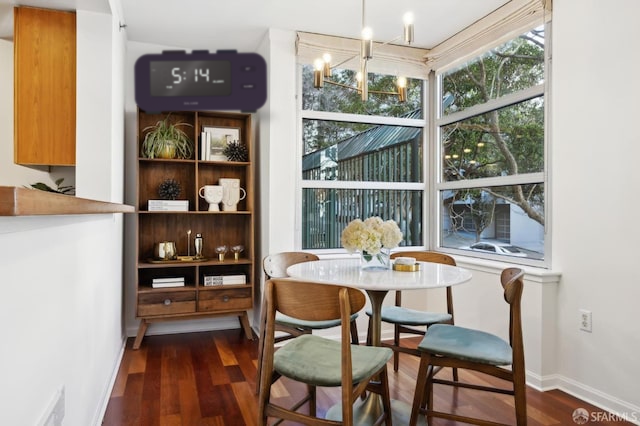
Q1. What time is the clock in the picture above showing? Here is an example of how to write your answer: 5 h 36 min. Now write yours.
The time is 5 h 14 min
